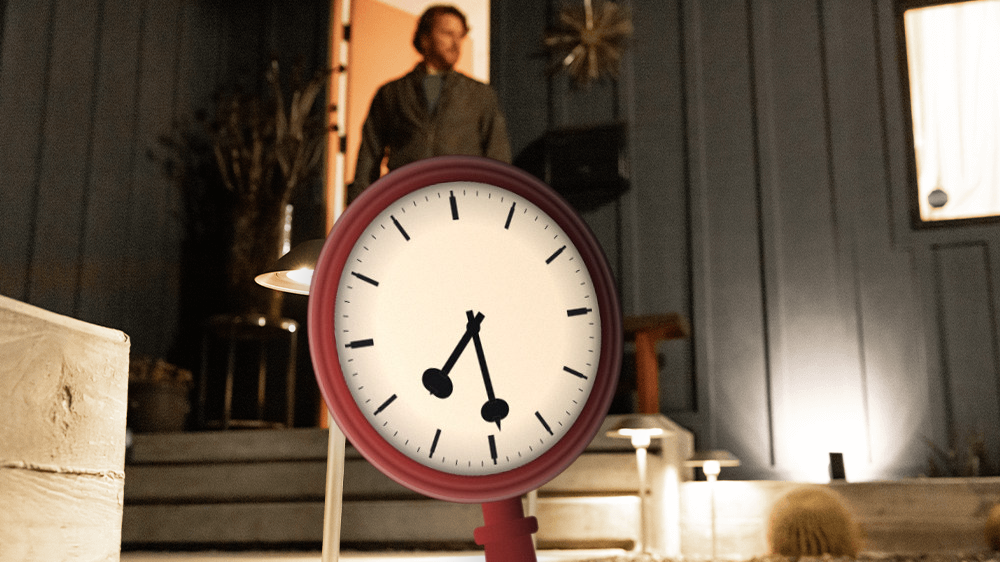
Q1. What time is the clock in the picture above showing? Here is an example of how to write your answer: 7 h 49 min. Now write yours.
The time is 7 h 29 min
